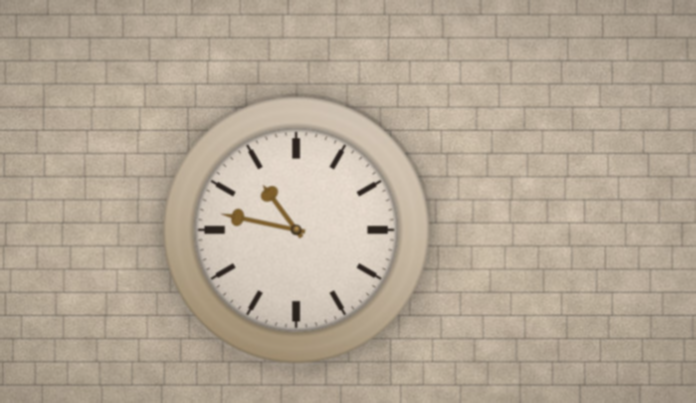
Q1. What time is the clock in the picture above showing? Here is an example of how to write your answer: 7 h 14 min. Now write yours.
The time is 10 h 47 min
